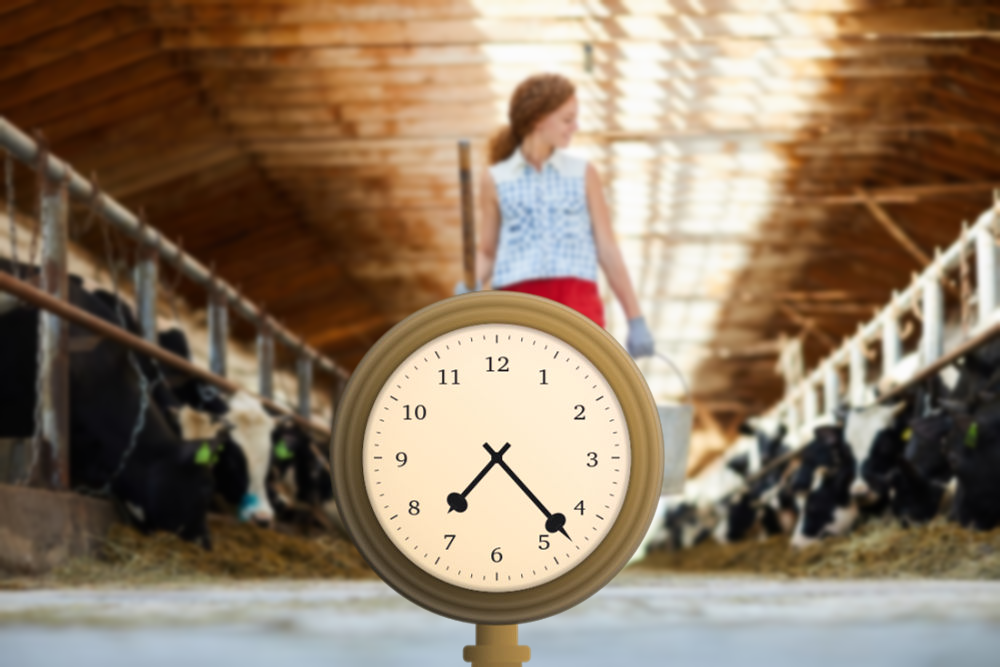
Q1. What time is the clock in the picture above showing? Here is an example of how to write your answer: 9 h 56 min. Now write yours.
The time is 7 h 23 min
